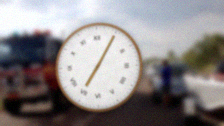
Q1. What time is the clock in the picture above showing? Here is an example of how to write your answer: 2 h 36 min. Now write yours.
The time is 7 h 05 min
